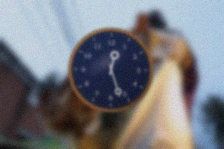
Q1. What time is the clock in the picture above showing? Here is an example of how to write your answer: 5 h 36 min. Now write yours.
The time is 12 h 27 min
